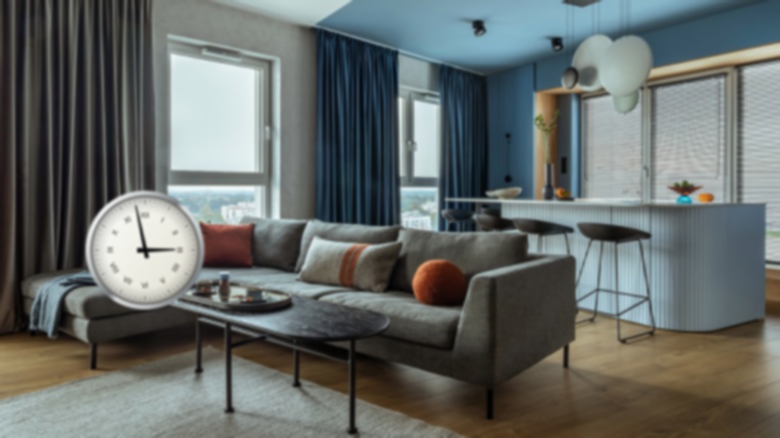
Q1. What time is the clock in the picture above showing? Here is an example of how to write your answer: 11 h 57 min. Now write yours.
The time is 2 h 58 min
